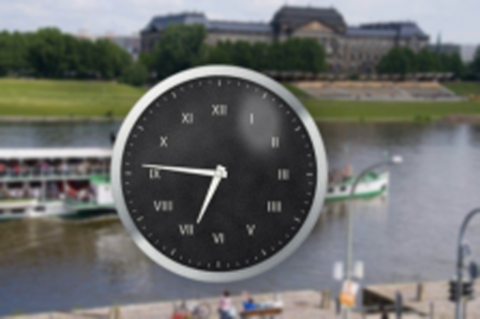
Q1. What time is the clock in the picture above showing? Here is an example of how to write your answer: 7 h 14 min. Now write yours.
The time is 6 h 46 min
